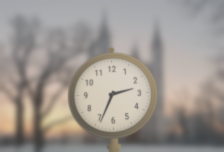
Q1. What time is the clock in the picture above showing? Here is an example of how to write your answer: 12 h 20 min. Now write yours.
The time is 2 h 34 min
